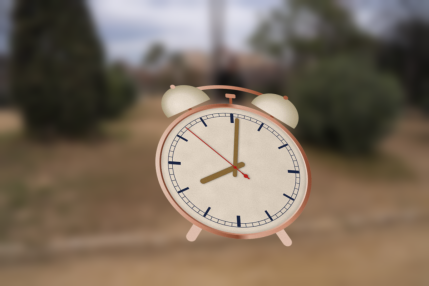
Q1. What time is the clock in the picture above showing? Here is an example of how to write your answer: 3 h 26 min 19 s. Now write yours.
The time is 8 h 00 min 52 s
